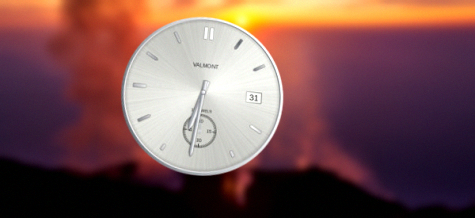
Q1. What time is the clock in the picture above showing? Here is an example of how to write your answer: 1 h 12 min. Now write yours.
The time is 6 h 31 min
